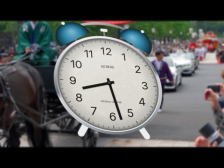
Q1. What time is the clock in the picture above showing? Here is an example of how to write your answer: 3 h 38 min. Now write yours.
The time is 8 h 28 min
